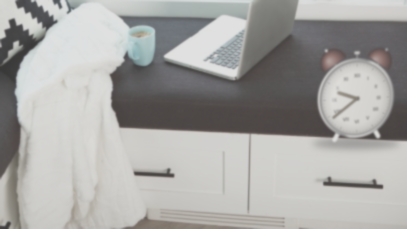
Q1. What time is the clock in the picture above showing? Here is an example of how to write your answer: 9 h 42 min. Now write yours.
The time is 9 h 39 min
